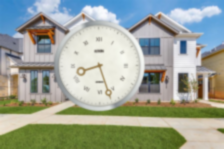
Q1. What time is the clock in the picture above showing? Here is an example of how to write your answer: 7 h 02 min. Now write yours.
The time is 8 h 27 min
